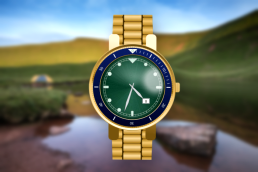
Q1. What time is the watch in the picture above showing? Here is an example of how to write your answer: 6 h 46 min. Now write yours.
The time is 4 h 33 min
